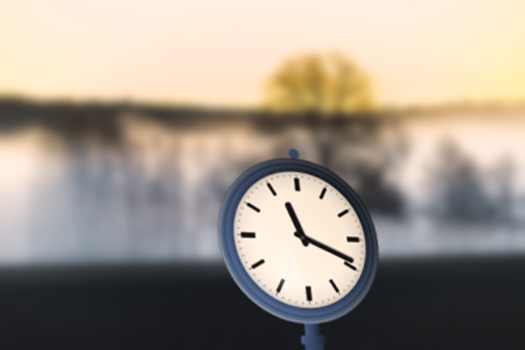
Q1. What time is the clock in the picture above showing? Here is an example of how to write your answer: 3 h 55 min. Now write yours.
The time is 11 h 19 min
